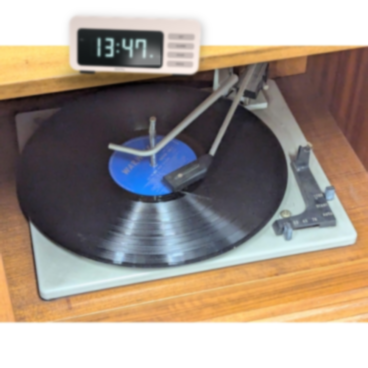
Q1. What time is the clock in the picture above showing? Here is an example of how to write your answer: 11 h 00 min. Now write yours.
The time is 13 h 47 min
